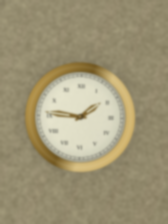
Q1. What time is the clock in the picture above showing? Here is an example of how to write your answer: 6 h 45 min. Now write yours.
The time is 1 h 46 min
